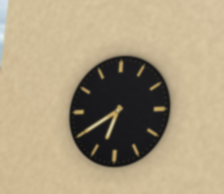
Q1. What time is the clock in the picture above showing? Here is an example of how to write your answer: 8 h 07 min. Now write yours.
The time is 6 h 40 min
